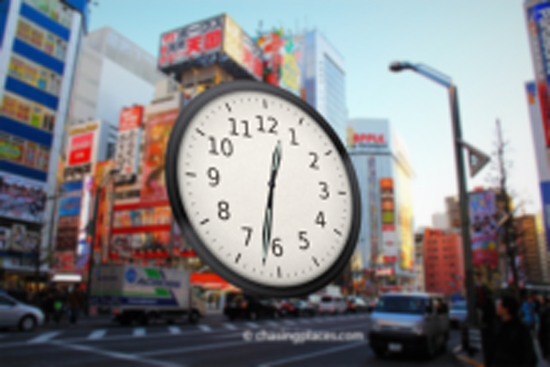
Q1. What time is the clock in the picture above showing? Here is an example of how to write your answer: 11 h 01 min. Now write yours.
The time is 12 h 32 min
